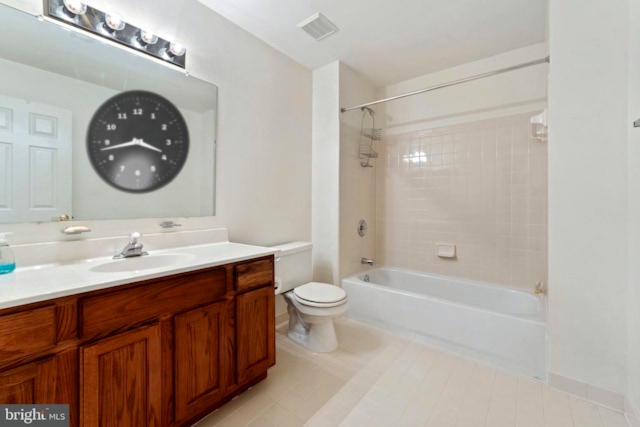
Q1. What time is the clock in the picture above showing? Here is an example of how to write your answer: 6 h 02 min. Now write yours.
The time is 3 h 43 min
